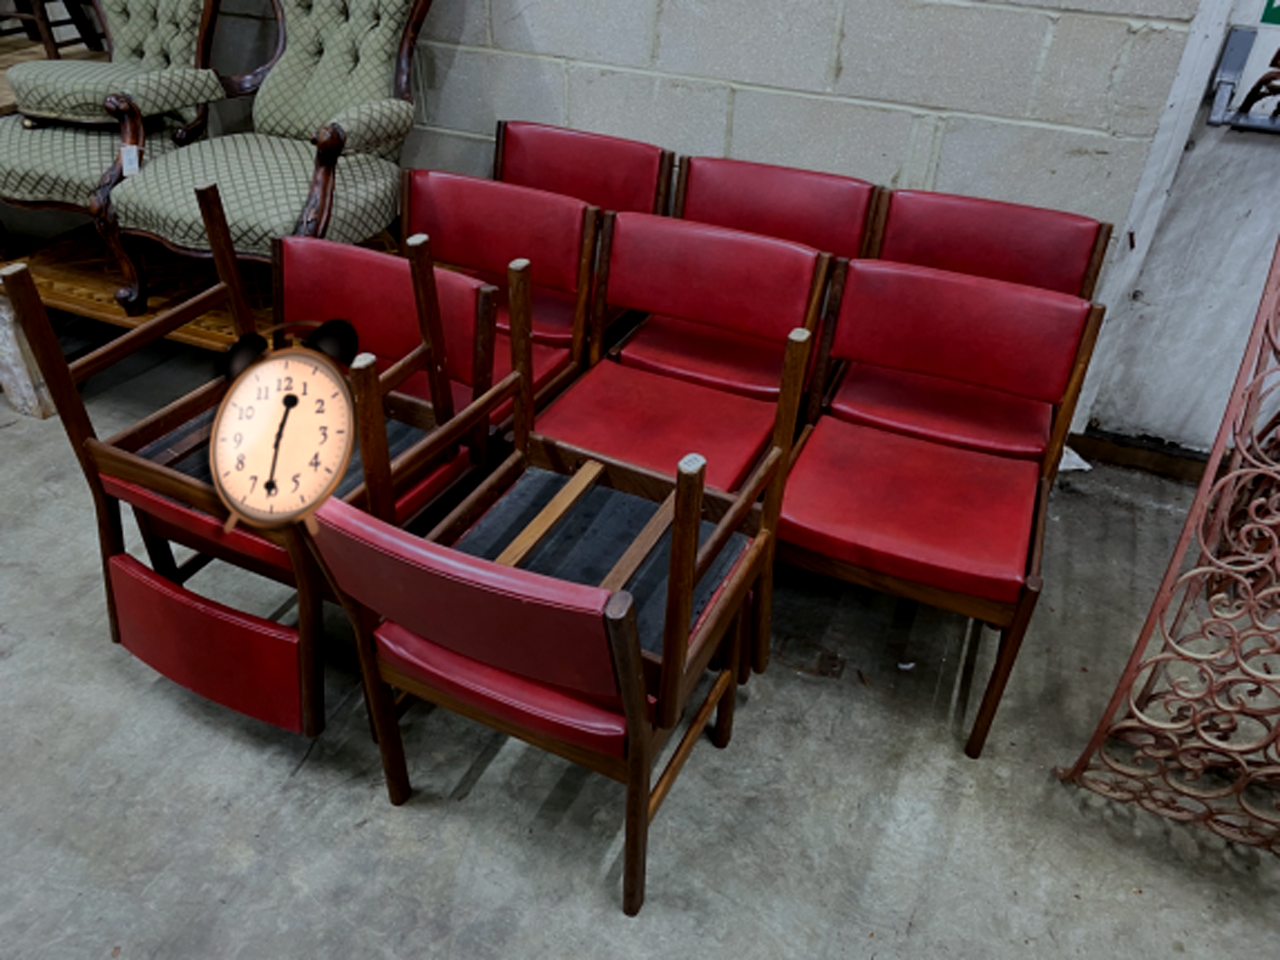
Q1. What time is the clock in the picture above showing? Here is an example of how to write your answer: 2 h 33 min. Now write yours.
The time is 12 h 31 min
